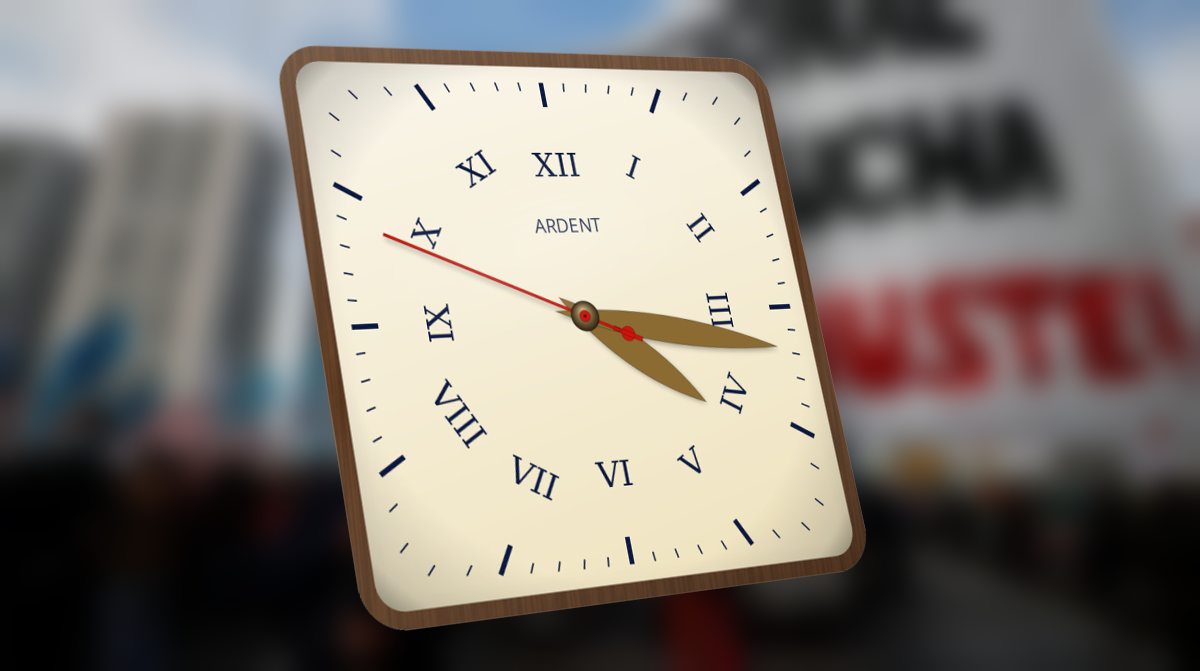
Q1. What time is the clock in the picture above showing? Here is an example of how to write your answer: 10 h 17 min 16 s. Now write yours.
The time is 4 h 16 min 49 s
